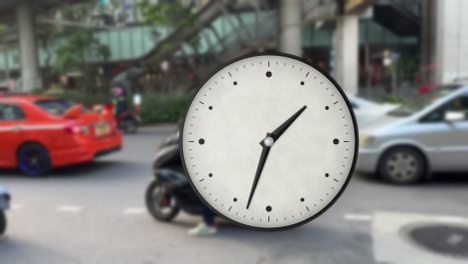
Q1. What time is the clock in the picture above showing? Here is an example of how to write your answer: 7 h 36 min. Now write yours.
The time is 1 h 33 min
